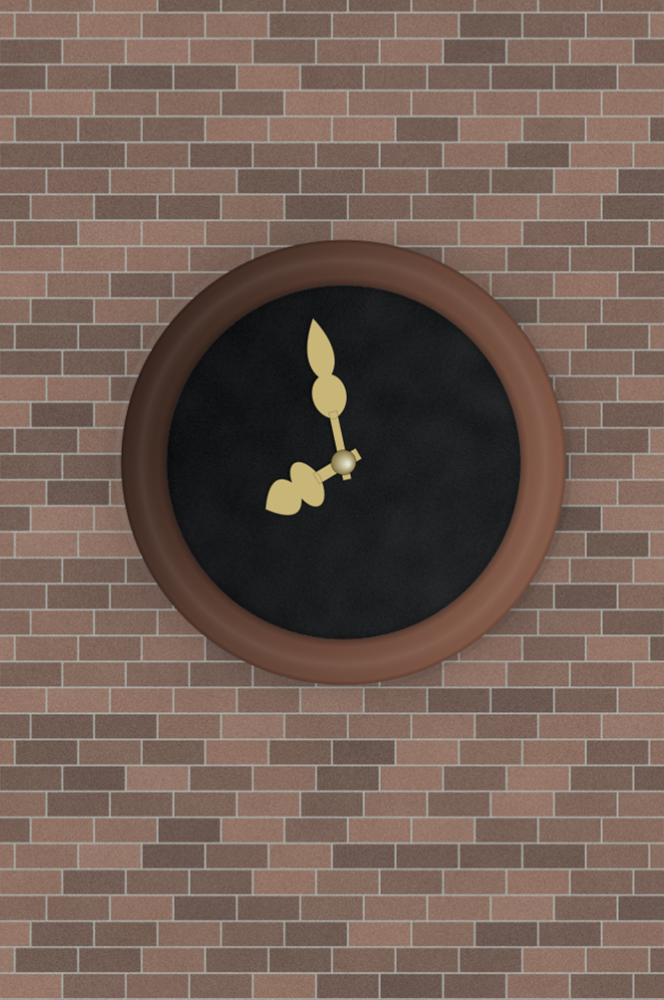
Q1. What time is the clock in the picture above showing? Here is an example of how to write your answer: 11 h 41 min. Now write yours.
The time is 7 h 58 min
